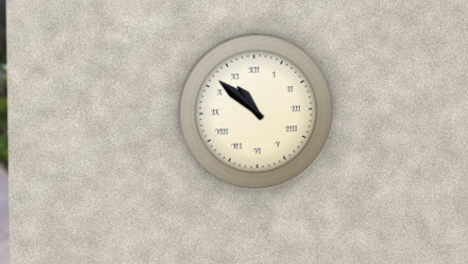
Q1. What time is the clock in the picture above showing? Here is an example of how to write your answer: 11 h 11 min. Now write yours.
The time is 10 h 52 min
